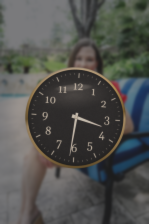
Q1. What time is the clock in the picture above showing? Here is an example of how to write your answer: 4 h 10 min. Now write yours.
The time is 3 h 31 min
